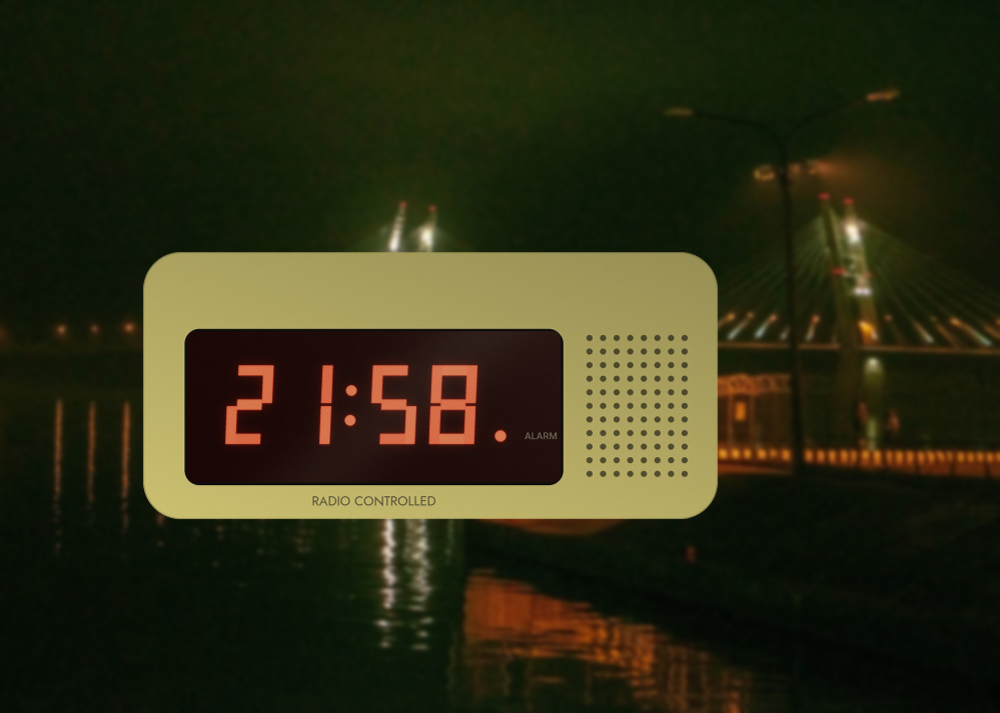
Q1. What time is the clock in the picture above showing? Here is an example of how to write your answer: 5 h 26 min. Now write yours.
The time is 21 h 58 min
